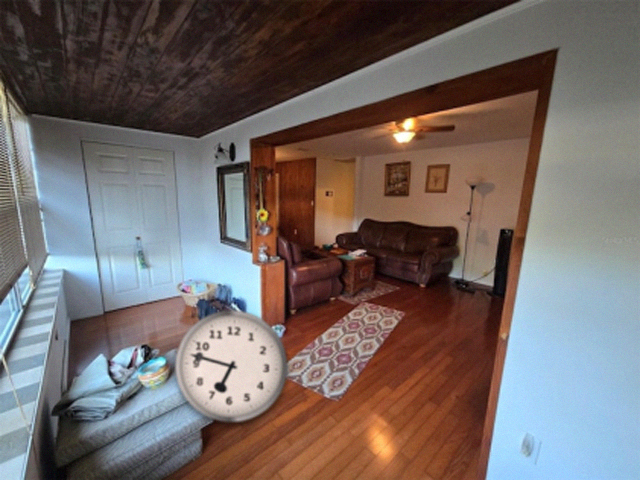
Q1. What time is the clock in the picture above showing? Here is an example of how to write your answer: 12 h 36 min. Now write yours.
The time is 6 h 47 min
